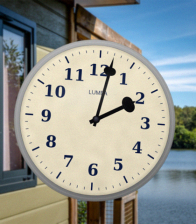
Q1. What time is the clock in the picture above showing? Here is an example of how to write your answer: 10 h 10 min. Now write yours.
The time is 2 h 02 min
